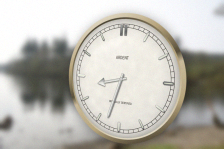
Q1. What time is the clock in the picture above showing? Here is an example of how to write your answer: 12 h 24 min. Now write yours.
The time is 8 h 33 min
